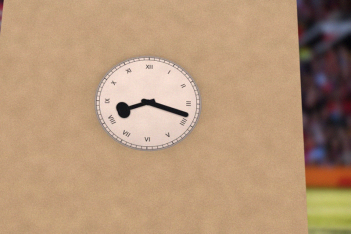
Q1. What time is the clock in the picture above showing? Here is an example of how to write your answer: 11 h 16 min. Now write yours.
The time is 8 h 18 min
